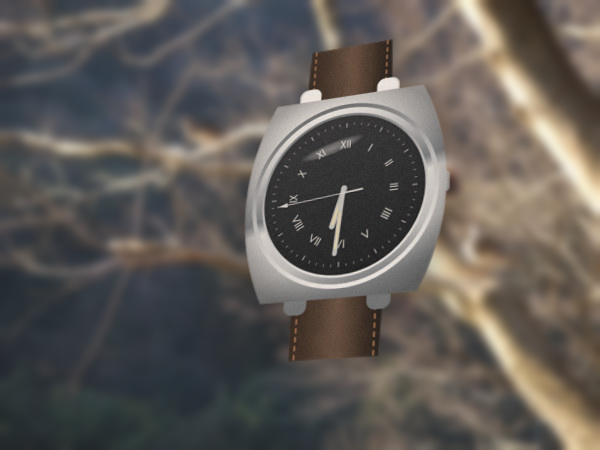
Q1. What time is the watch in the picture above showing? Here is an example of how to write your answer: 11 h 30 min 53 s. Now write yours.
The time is 6 h 30 min 44 s
